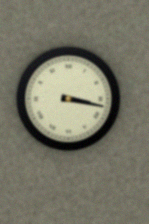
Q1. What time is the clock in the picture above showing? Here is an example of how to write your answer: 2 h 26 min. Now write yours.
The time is 3 h 17 min
